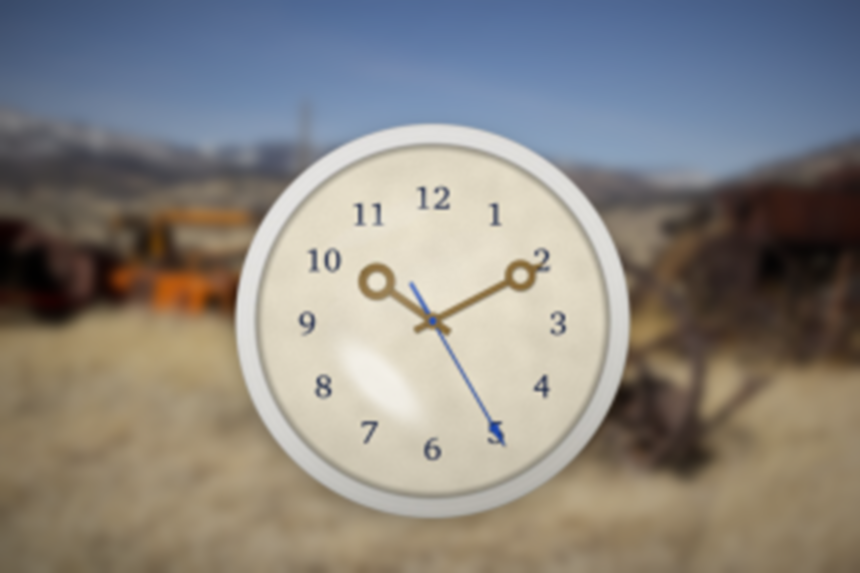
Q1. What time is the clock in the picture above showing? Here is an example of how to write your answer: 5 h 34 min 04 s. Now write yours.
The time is 10 h 10 min 25 s
